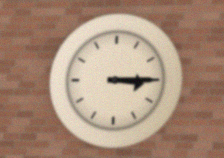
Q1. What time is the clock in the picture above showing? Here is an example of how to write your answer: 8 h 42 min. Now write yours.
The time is 3 h 15 min
